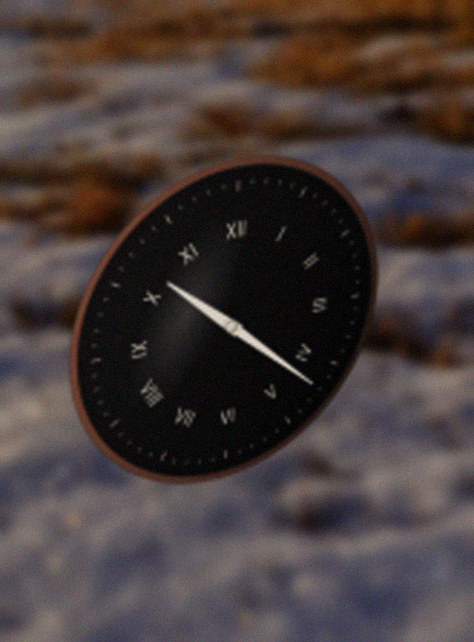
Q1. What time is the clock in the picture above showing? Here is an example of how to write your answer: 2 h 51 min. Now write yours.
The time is 10 h 22 min
